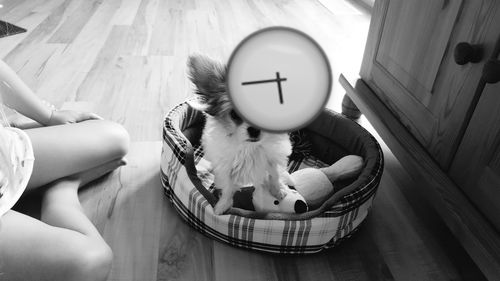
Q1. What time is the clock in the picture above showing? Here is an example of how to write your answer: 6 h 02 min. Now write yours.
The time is 5 h 44 min
